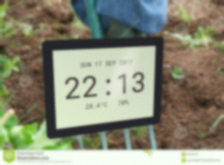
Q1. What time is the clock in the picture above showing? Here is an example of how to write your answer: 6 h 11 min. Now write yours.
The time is 22 h 13 min
